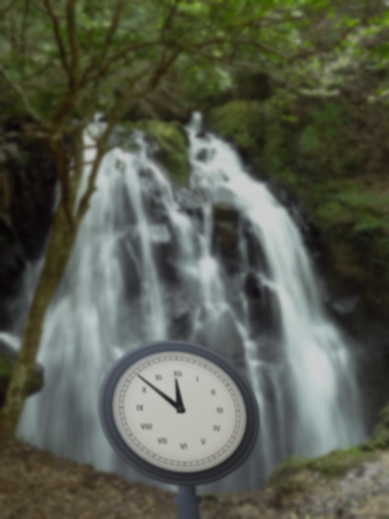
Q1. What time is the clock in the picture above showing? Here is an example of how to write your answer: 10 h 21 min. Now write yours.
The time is 11 h 52 min
